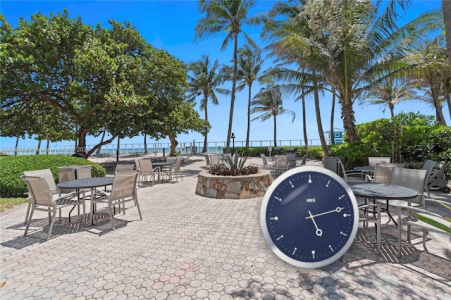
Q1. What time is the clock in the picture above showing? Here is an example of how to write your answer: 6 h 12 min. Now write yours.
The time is 5 h 13 min
